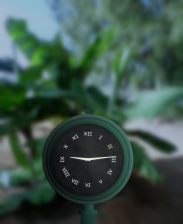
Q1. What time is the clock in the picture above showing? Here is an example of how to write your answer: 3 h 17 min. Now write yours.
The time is 9 h 14 min
